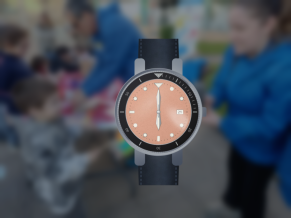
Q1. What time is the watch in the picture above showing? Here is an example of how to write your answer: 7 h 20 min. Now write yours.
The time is 6 h 00 min
